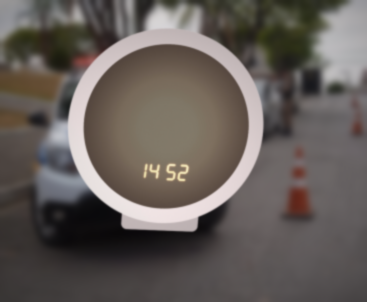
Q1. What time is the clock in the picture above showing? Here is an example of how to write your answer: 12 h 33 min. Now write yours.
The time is 14 h 52 min
